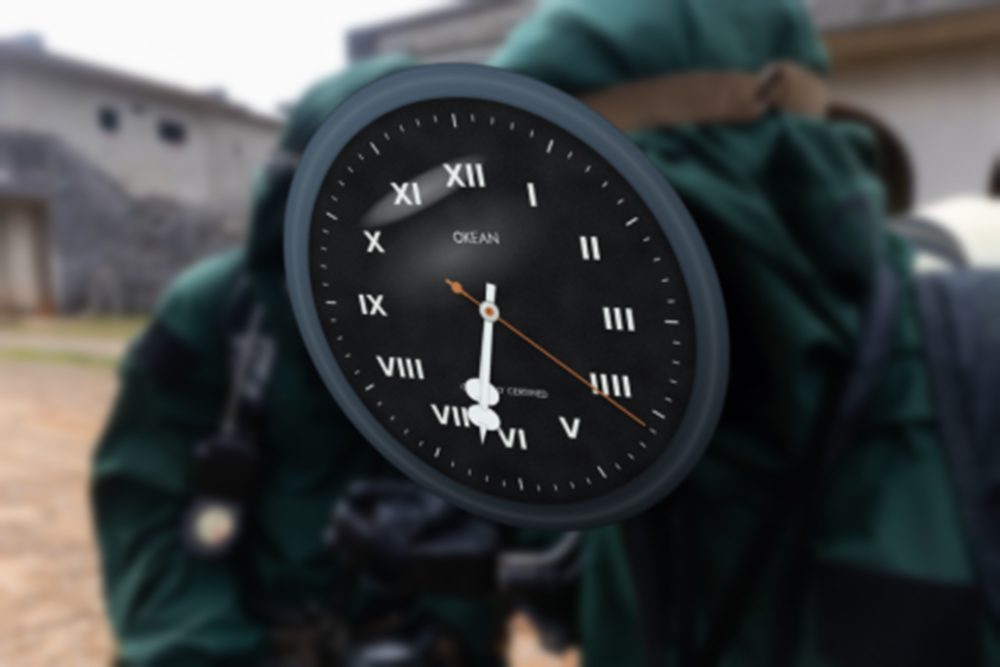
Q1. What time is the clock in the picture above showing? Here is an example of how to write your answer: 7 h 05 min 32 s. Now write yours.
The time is 6 h 32 min 21 s
